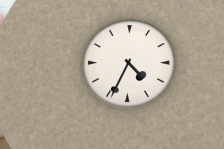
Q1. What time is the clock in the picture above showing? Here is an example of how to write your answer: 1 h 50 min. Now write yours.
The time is 4 h 34 min
